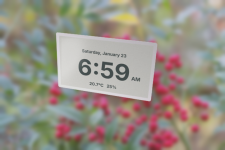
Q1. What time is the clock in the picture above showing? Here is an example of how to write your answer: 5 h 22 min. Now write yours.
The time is 6 h 59 min
